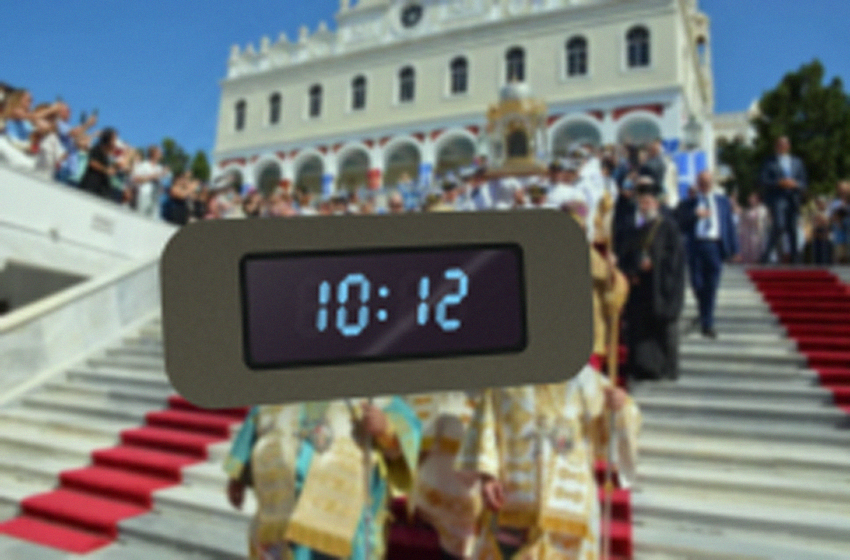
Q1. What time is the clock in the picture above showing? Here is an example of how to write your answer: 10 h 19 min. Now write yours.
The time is 10 h 12 min
